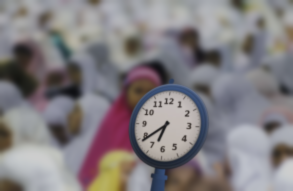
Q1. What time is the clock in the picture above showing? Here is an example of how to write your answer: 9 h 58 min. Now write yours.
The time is 6 h 39 min
